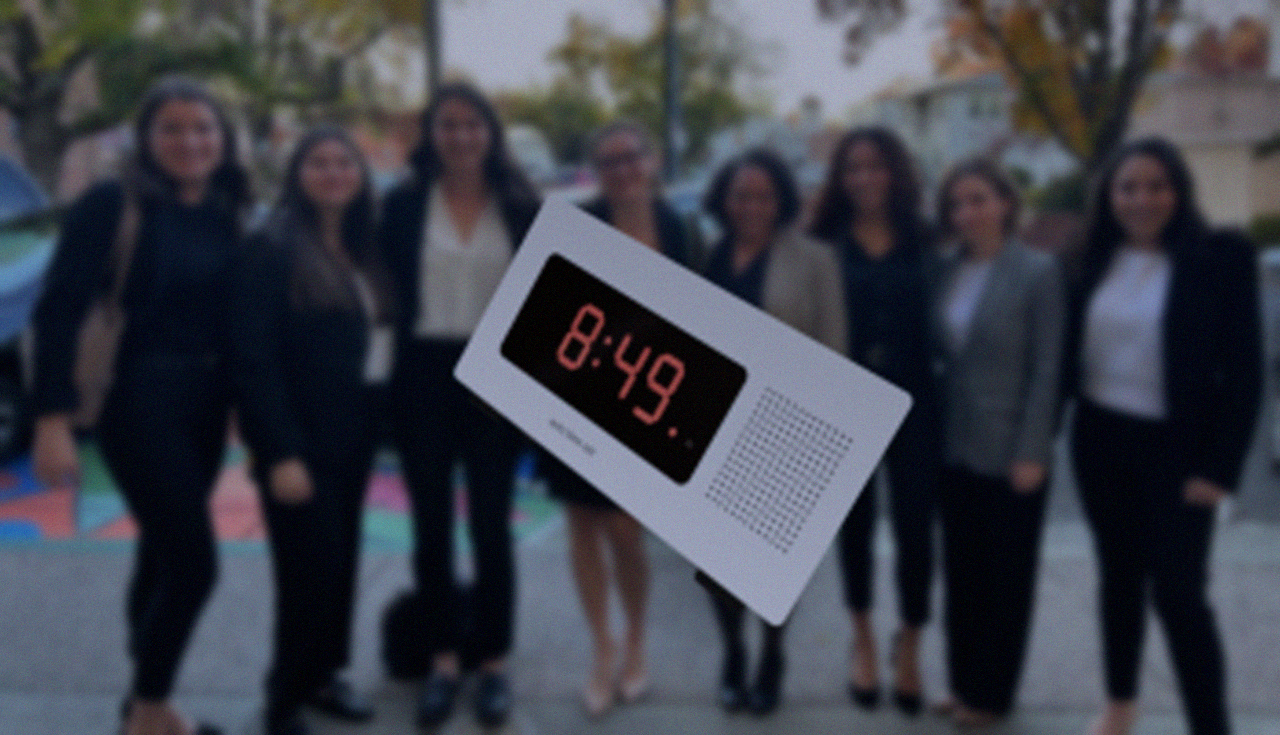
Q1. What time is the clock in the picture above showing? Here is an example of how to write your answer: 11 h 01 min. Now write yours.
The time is 8 h 49 min
